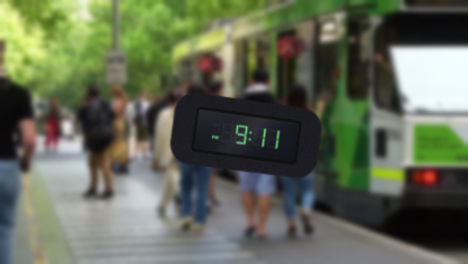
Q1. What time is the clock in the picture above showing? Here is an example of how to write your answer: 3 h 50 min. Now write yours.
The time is 9 h 11 min
